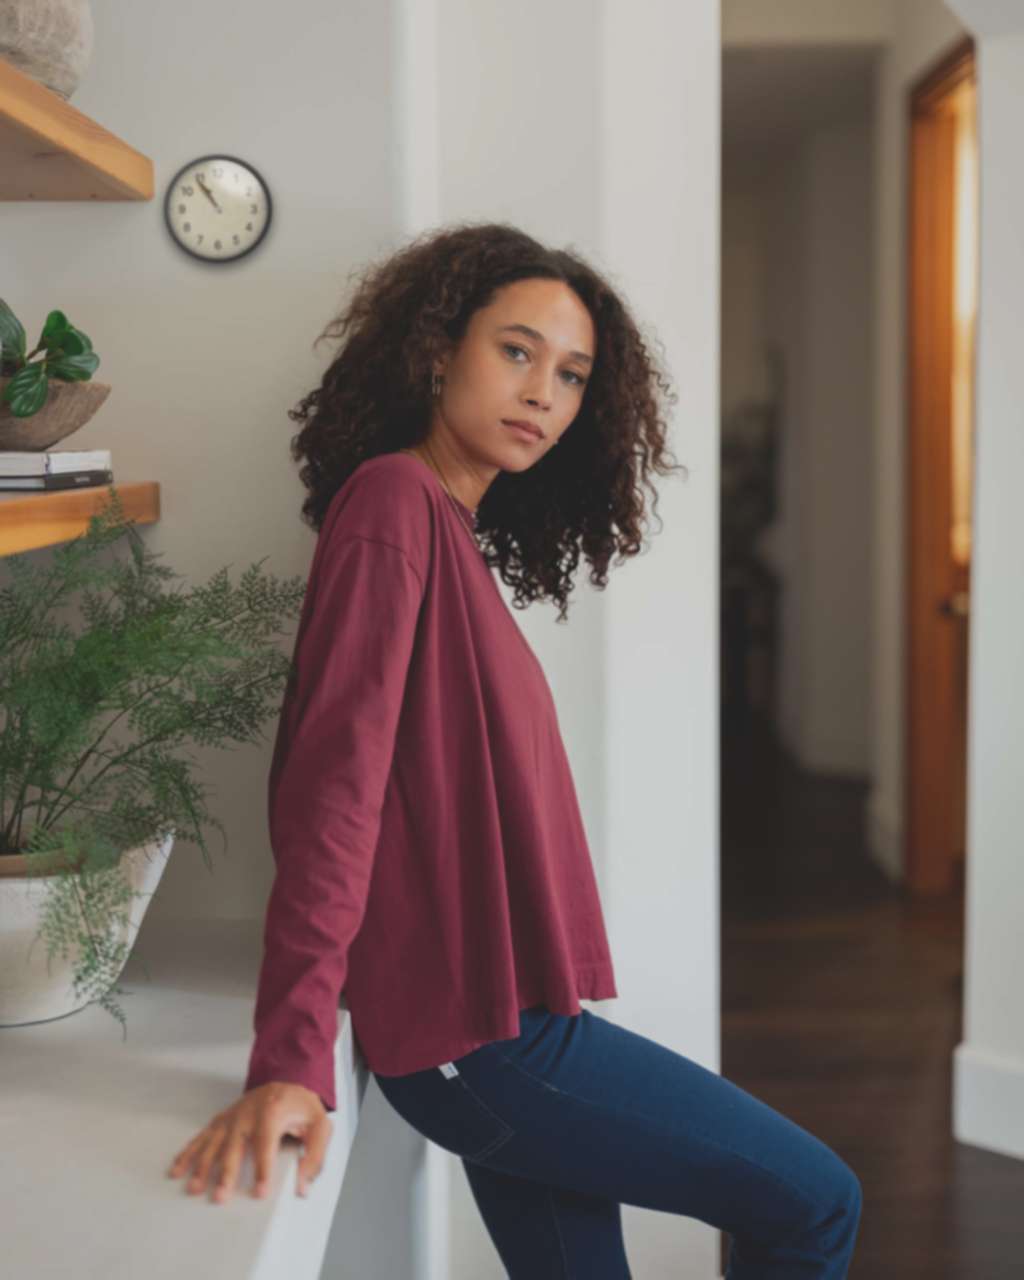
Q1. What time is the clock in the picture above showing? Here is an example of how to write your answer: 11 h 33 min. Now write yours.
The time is 10 h 54 min
